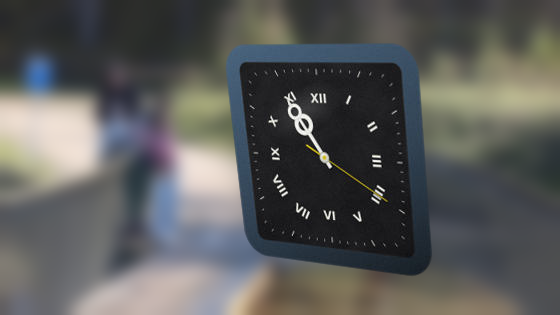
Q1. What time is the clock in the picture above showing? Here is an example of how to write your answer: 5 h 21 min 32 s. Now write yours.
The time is 10 h 54 min 20 s
